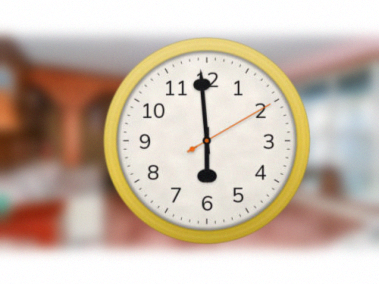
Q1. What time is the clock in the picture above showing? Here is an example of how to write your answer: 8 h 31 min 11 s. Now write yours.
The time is 5 h 59 min 10 s
